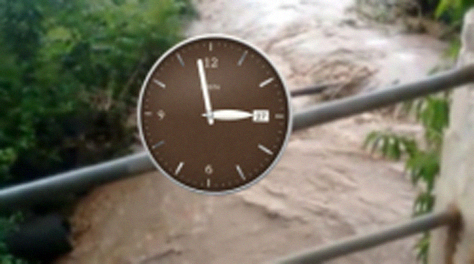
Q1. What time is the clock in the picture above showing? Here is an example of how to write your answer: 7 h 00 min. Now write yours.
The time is 2 h 58 min
